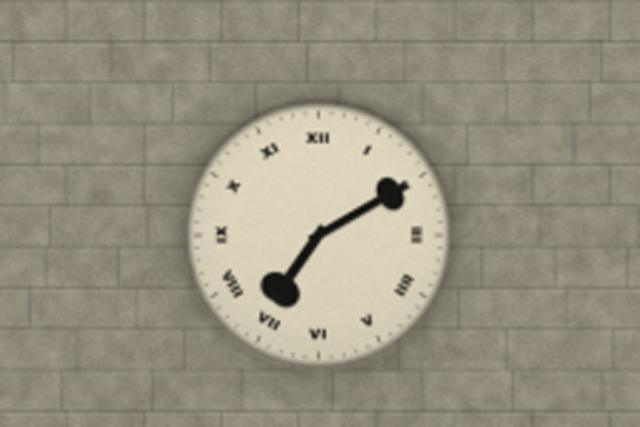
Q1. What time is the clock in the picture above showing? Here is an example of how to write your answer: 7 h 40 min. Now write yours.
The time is 7 h 10 min
